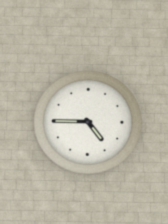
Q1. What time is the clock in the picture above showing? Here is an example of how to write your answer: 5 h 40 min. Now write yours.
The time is 4 h 45 min
